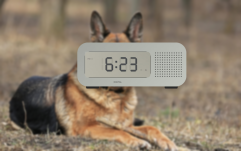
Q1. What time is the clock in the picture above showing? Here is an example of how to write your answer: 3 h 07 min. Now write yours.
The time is 6 h 23 min
